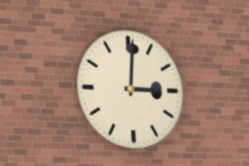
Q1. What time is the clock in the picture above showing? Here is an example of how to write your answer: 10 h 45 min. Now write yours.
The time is 3 h 01 min
